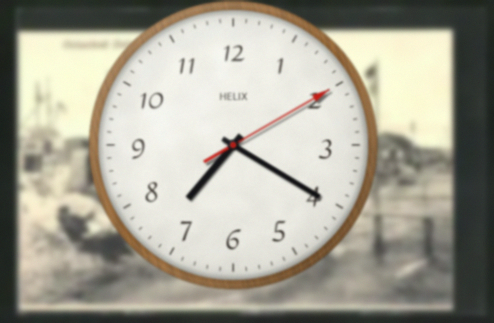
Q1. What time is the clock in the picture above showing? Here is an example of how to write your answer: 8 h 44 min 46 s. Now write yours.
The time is 7 h 20 min 10 s
